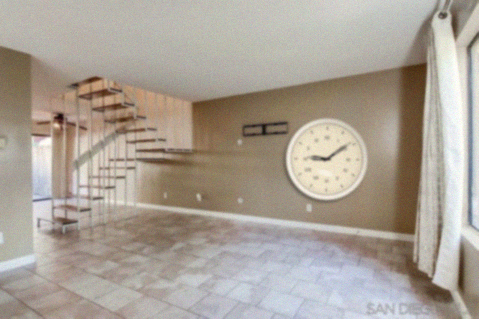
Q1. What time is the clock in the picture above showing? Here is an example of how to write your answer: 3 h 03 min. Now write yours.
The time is 9 h 09 min
